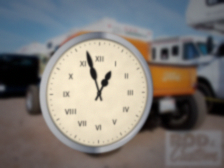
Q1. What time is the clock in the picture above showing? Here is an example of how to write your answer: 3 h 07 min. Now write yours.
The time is 12 h 57 min
